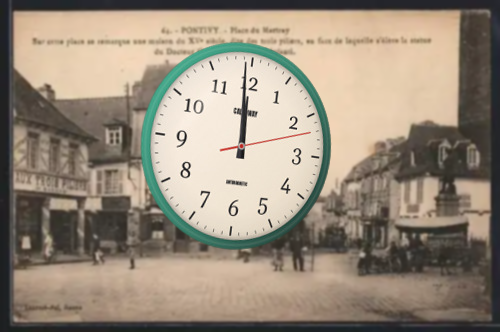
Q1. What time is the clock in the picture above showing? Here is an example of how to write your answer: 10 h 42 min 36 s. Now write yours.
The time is 11 h 59 min 12 s
